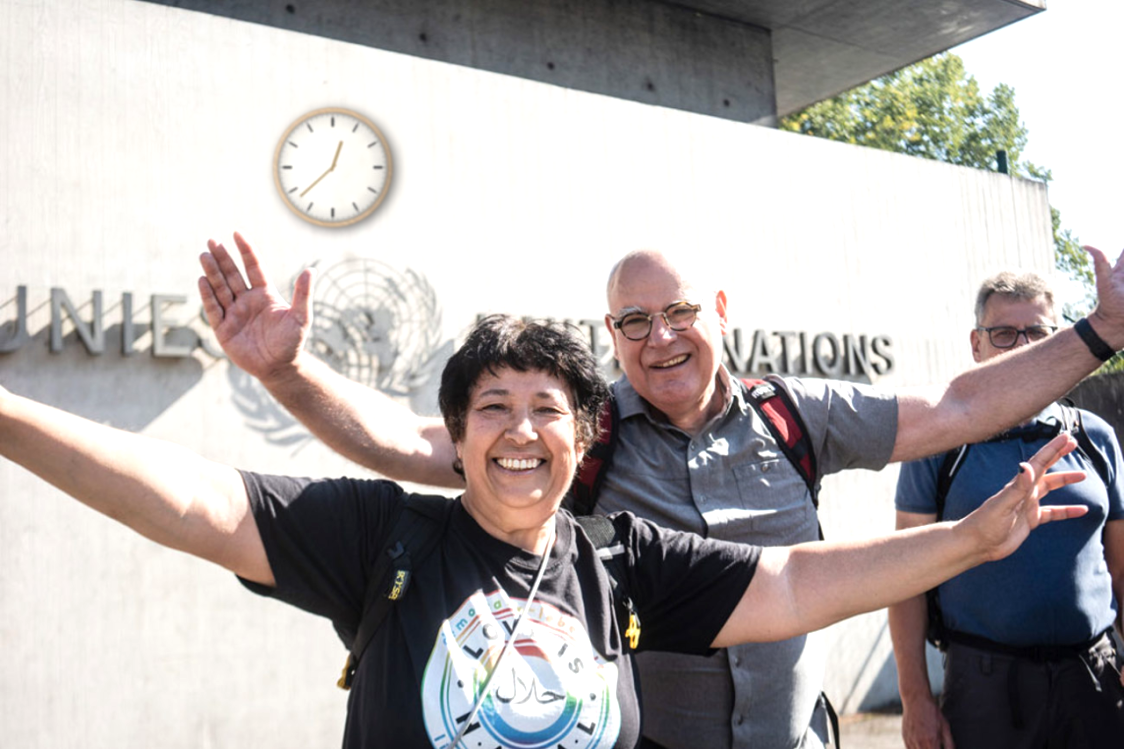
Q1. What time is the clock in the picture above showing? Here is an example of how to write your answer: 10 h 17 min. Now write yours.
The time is 12 h 38 min
